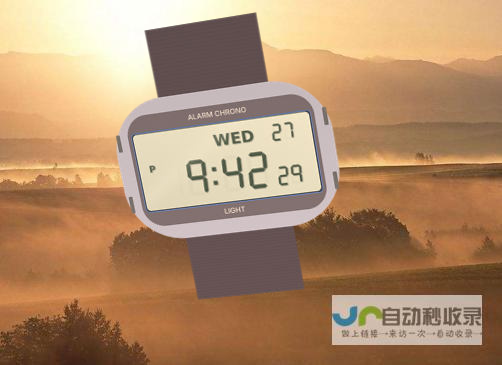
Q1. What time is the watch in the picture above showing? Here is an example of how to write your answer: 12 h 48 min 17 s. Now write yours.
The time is 9 h 42 min 29 s
